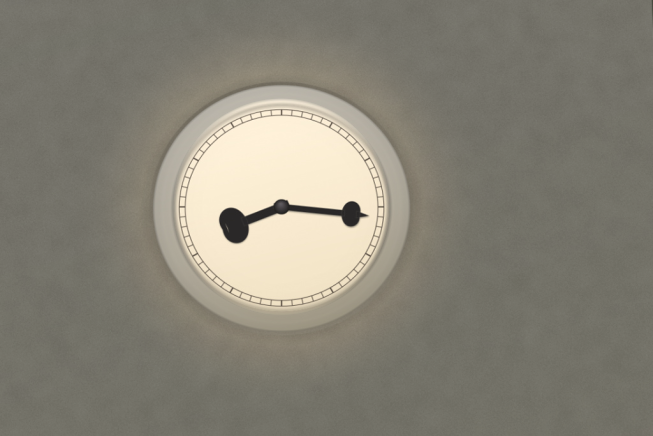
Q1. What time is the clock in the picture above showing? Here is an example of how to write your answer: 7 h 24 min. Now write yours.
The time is 8 h 16 min
